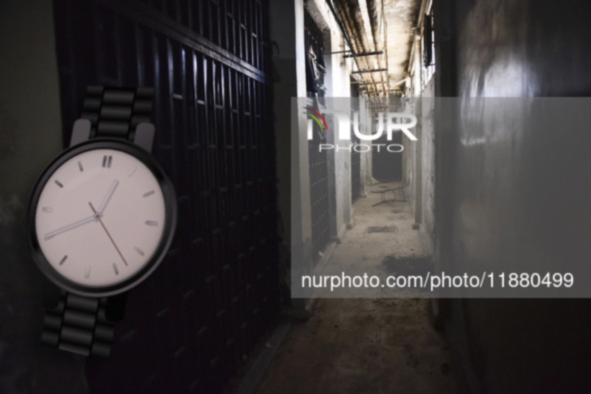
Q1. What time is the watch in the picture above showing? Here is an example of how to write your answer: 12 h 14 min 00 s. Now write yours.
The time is 12 h 40 min 23 s
